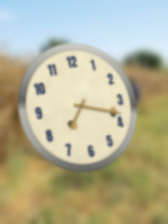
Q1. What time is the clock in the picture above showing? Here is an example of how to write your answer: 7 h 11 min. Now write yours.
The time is 7 h 18 min
